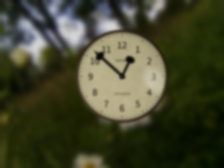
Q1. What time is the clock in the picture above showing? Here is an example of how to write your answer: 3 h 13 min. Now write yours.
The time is 12 h 52 min
